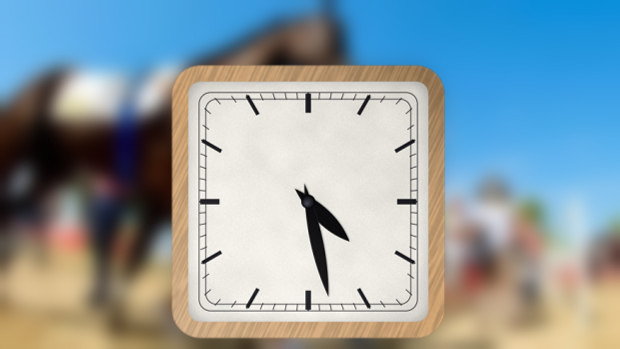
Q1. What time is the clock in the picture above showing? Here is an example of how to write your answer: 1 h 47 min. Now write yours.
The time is 4 h 28 min
